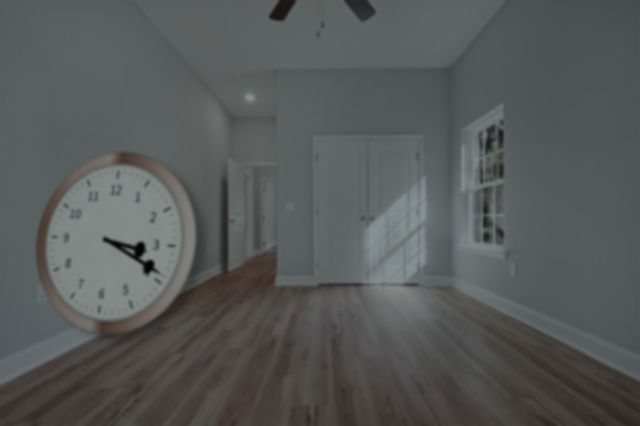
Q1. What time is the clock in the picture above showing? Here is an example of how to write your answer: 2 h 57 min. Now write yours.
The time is 3 h 19 min
